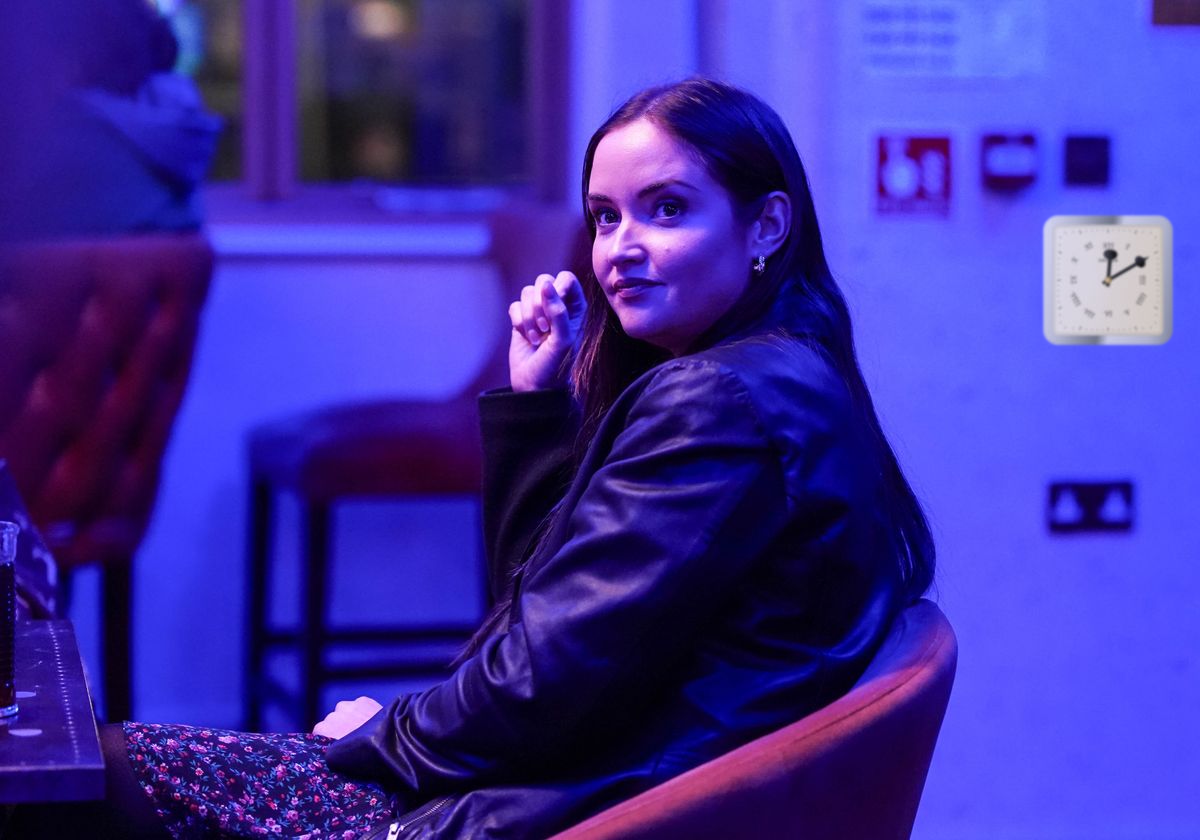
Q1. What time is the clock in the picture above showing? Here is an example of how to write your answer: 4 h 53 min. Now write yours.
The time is 12 h 10 min
